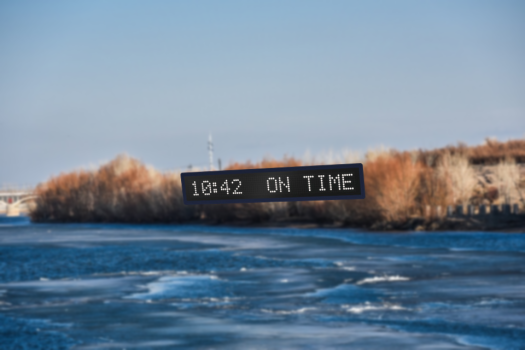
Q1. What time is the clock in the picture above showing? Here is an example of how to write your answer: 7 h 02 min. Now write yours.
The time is 10 h 42 min
